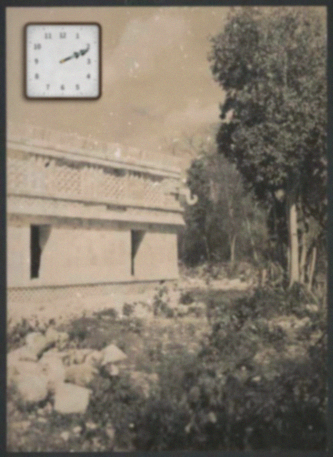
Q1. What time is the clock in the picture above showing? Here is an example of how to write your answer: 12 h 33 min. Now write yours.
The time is 2 h 11 min
